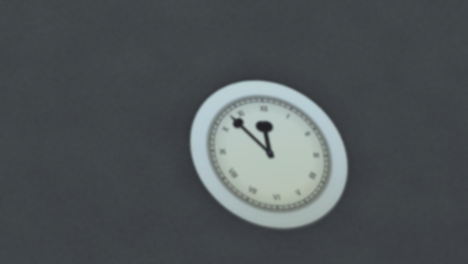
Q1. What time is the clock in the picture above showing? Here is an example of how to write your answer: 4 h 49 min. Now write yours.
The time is 11 h 53 min
